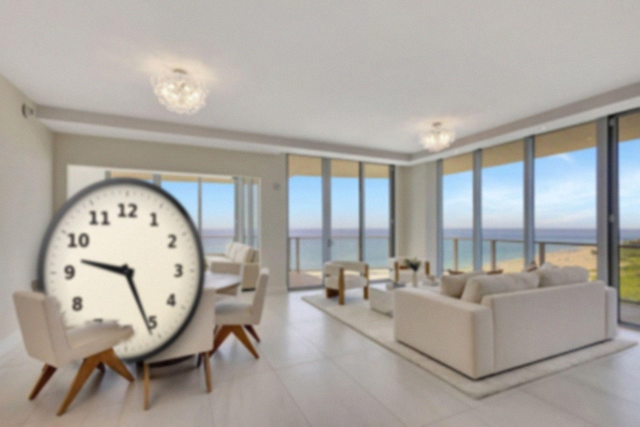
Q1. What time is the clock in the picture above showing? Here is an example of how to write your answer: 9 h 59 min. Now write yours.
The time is 9 h 26 min
